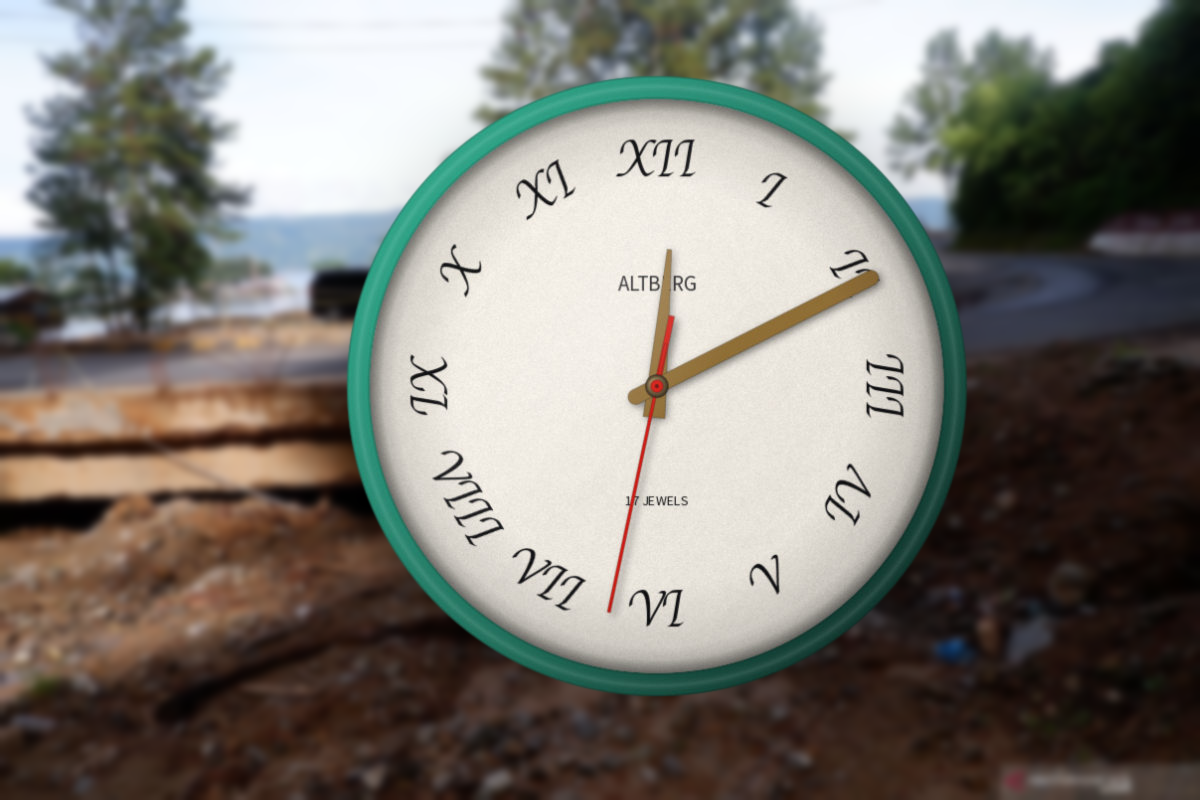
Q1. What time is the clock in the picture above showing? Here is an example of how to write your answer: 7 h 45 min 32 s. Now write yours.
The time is 12 h 10 min 32 s
